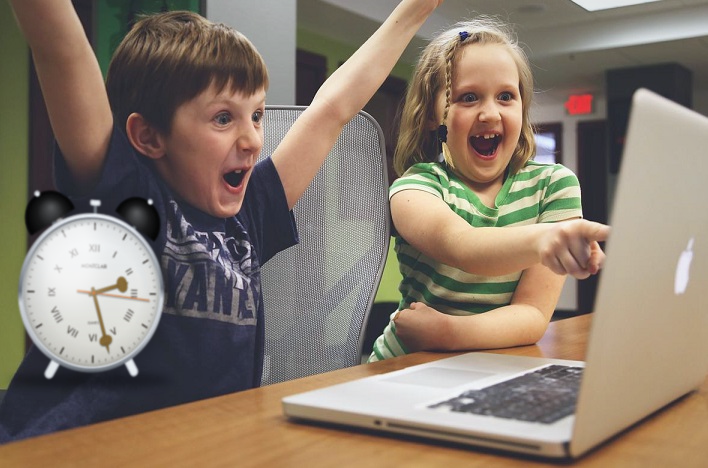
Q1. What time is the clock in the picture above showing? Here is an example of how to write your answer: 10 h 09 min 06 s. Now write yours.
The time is 2 h 27 min 16 s
